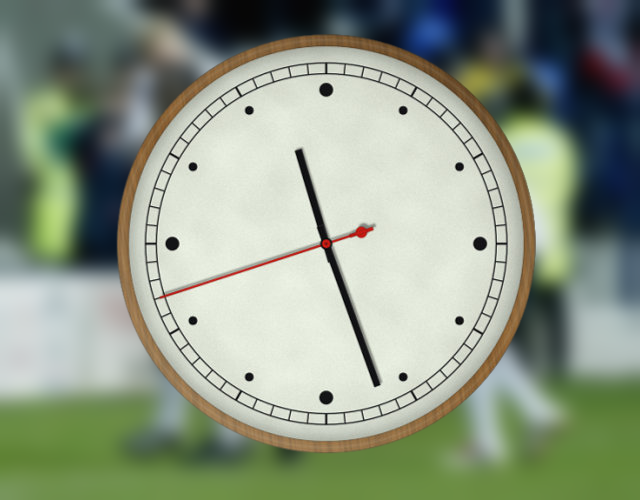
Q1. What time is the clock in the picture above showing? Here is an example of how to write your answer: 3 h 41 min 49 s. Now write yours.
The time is 11 h 26 min 42 s
